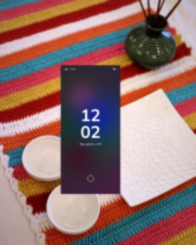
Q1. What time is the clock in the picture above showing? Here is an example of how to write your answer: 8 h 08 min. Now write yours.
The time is 12 h 02 min
